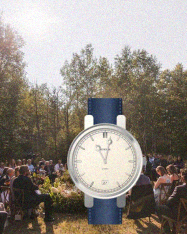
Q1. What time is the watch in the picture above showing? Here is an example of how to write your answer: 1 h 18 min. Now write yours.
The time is 11 h 02 min
